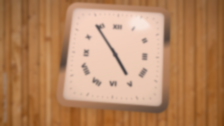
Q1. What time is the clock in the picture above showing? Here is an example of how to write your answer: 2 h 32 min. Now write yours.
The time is 4 h 54 min
